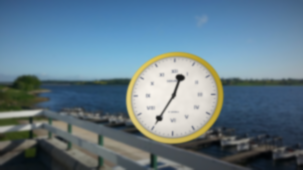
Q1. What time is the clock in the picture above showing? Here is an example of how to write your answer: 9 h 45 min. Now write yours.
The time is 12 h 35 min
